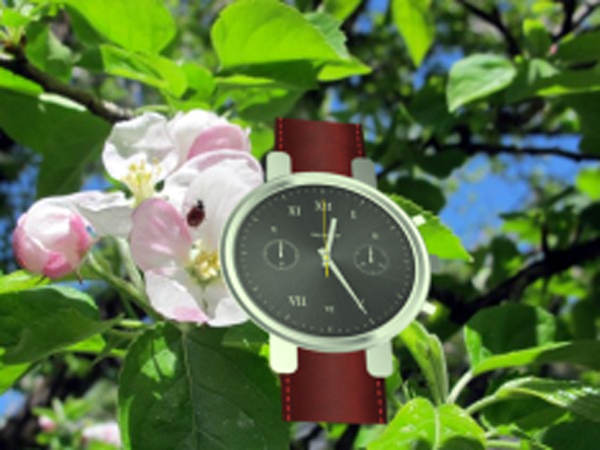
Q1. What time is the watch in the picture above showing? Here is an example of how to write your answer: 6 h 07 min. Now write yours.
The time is 12 h 25 min
